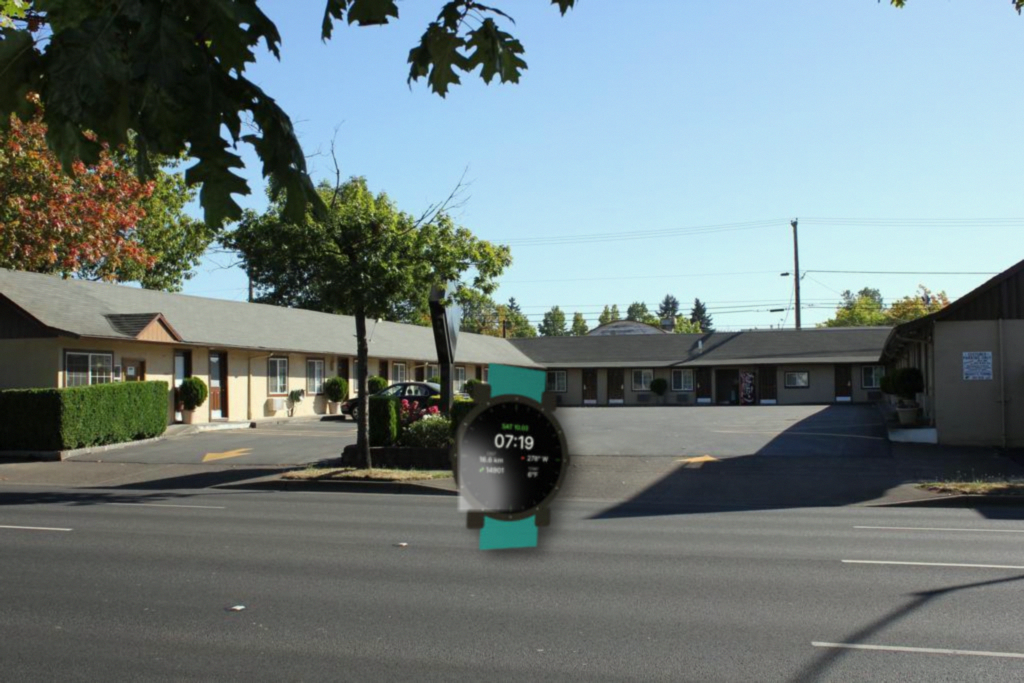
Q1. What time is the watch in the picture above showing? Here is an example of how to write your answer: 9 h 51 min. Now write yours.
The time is 7 h 19 min
